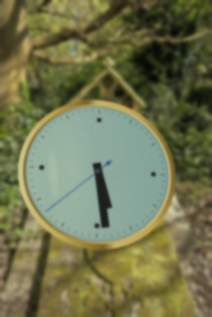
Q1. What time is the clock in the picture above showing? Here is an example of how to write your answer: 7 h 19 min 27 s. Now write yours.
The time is 5 h 28 min 38 s
